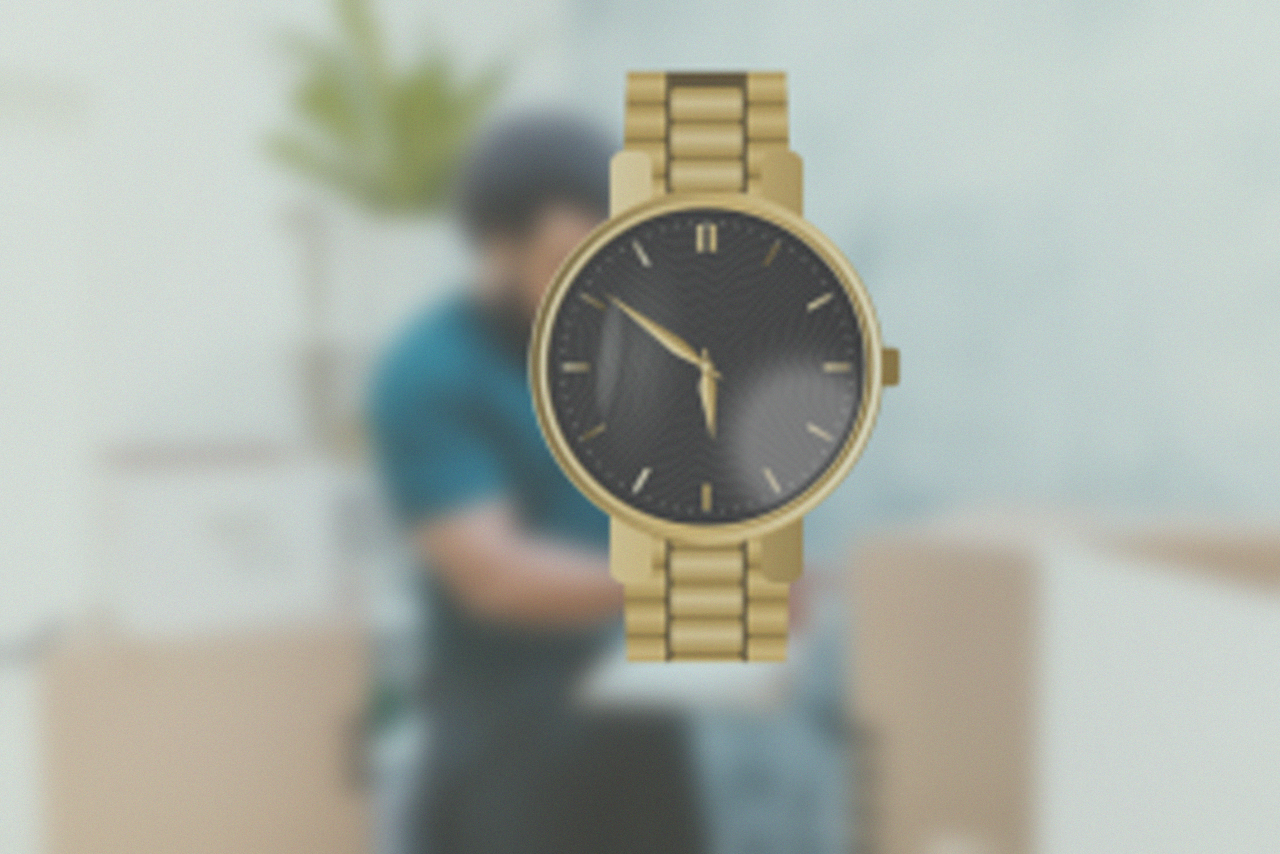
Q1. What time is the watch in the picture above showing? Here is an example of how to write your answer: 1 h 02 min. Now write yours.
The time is 5 h 51 min
